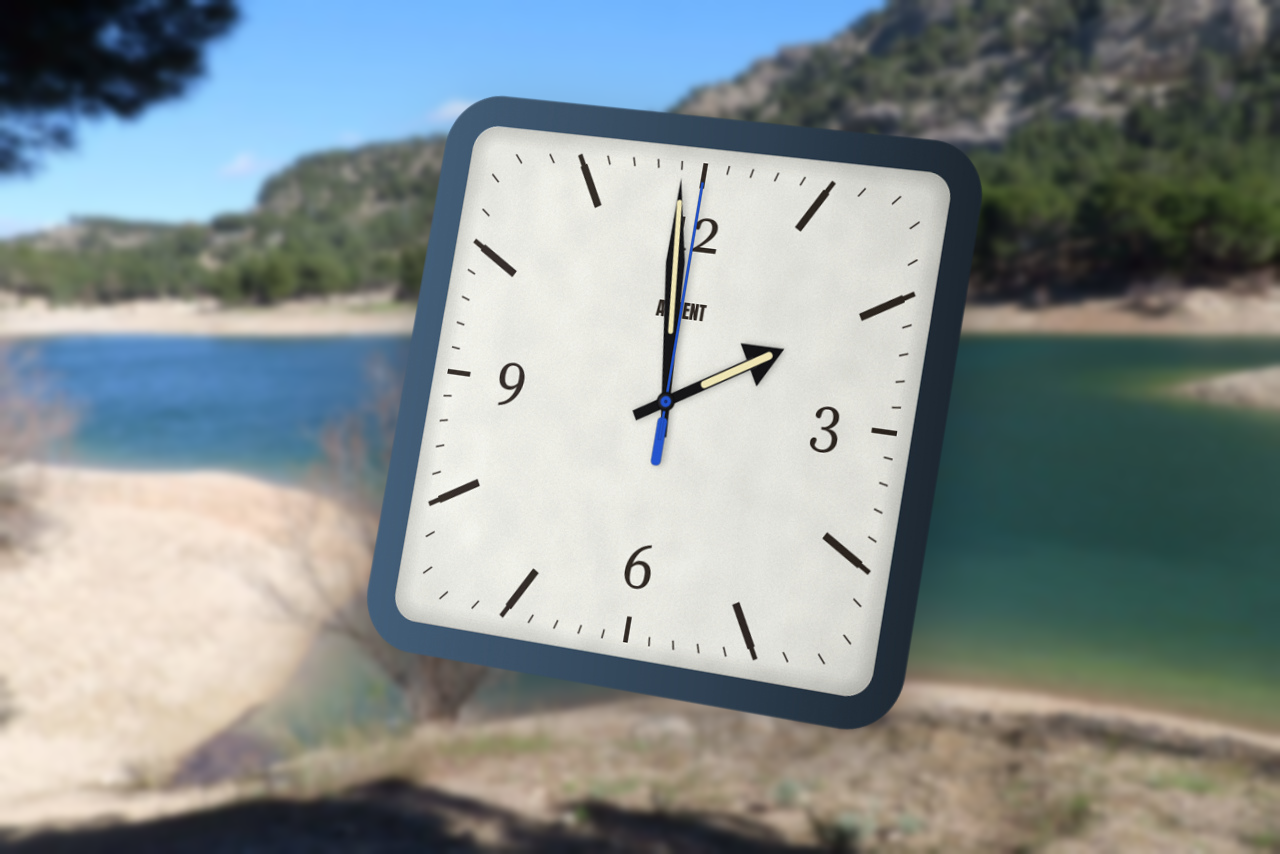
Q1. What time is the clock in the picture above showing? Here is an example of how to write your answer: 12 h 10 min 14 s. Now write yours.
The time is 1 h 59 min 00 s
